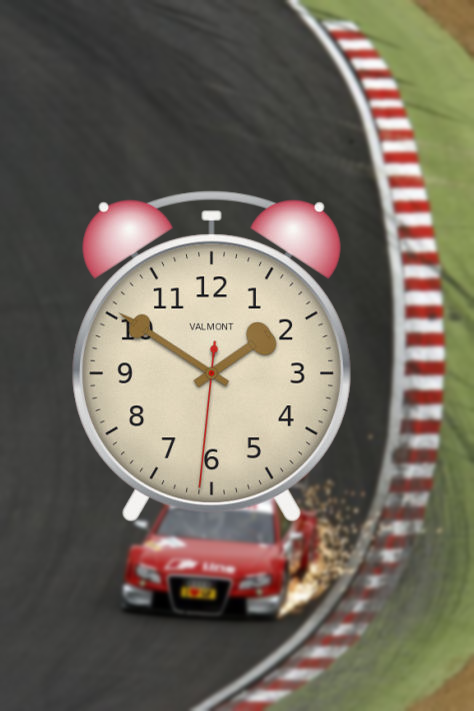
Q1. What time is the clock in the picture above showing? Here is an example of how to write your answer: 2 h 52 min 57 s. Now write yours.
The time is 1 h 50 min 31 s
